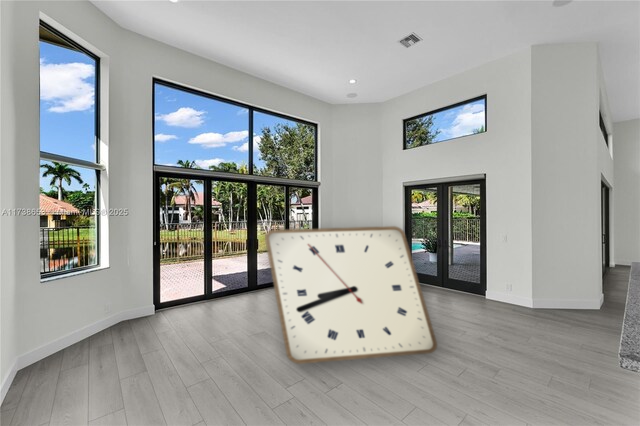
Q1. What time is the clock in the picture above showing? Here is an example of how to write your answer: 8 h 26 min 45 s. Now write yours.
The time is 8 h 41 min 55 s
